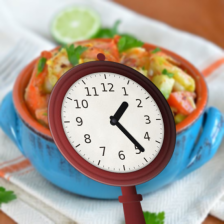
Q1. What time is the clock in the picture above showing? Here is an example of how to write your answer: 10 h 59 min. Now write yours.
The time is 1 h 24 min
